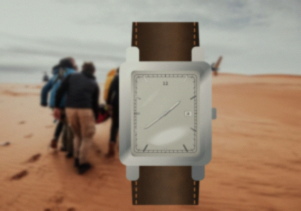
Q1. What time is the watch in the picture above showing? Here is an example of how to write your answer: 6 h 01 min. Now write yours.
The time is 1 h 39 min
